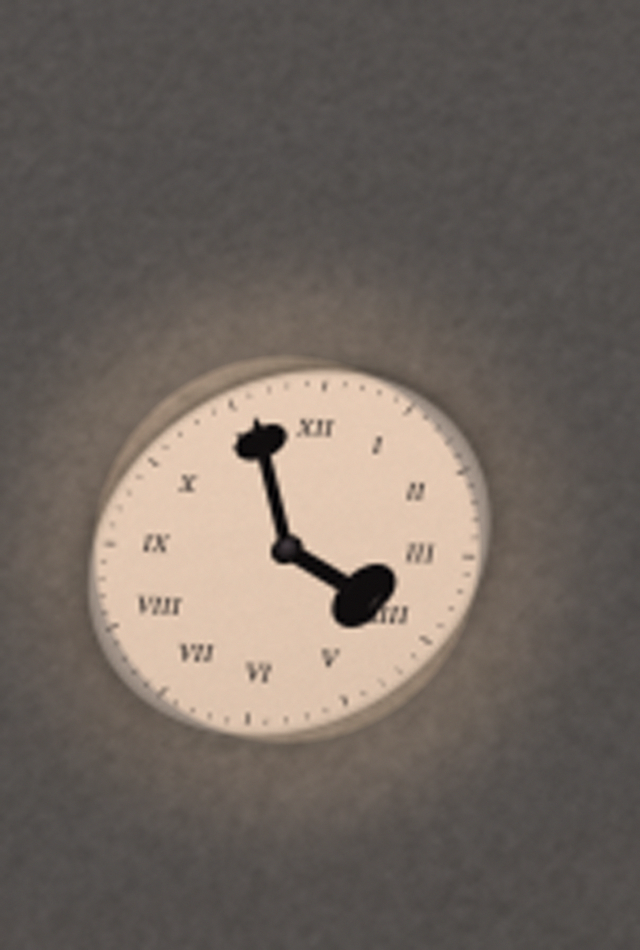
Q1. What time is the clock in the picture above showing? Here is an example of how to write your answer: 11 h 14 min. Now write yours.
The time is 3 h 56 min
